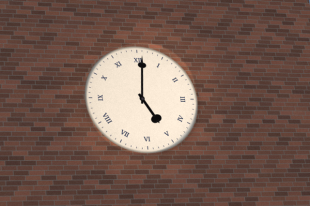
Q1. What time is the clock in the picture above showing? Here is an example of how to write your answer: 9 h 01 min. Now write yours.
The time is 5 h 01 min
